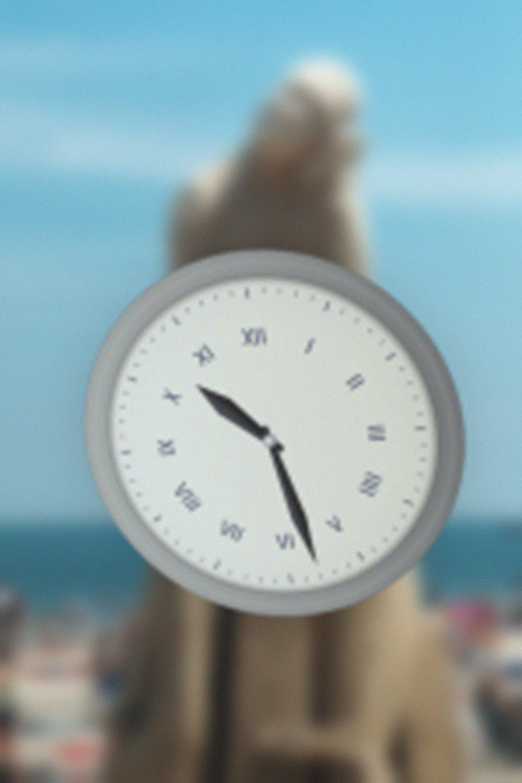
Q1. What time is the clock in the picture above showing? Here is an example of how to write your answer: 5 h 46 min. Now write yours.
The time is 10 h 28 min
